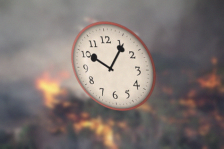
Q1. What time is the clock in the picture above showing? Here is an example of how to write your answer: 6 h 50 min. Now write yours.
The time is 10 h 06 min
